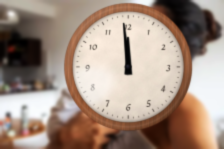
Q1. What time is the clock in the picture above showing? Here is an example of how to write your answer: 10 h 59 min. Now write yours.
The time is 11 h 59 min
